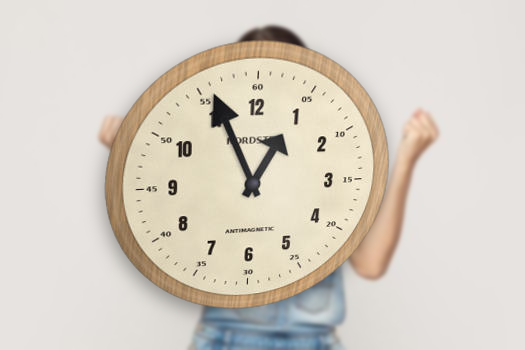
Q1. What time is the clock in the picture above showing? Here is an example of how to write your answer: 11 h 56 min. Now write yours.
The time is 12 h 56 min
